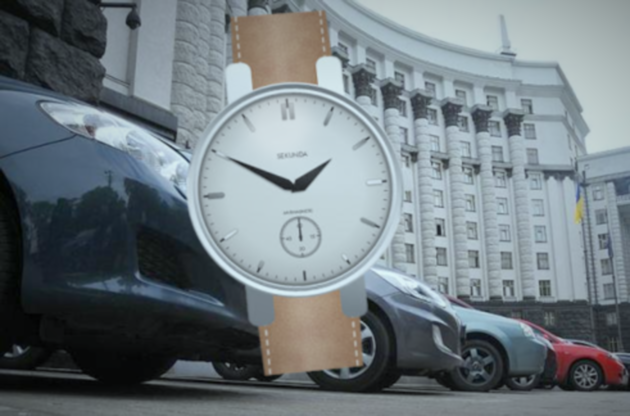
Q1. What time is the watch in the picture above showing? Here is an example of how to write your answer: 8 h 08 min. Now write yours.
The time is 1 h 50 min
